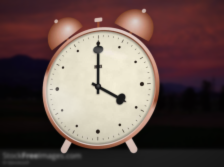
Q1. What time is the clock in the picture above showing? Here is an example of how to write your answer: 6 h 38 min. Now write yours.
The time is 4 h 00 min
